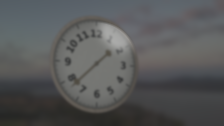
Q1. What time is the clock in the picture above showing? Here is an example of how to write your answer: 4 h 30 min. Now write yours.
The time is 1 h 38 min
